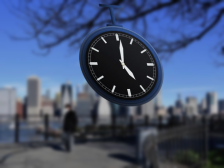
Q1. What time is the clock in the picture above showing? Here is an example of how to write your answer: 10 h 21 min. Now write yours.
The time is 5 h 01 min
